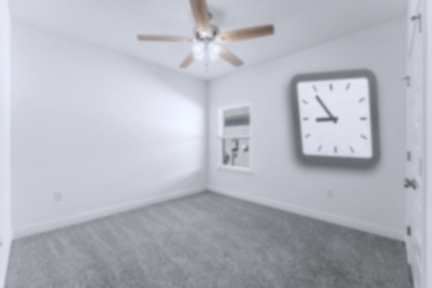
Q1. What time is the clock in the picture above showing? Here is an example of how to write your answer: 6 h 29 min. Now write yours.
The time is 8 h 54 min
